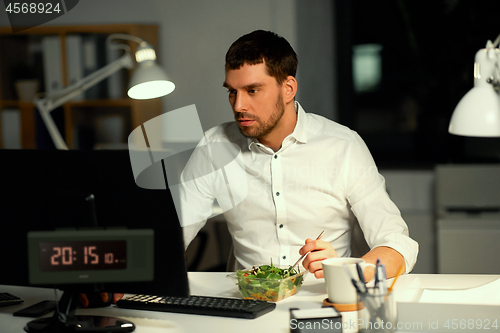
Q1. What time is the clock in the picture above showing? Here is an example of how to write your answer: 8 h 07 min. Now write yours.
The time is 20 h 15 min
